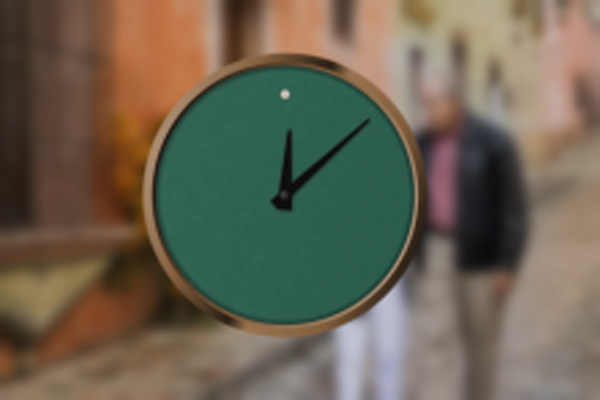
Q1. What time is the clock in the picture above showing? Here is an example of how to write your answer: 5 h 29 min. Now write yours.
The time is 12 h 08 min
